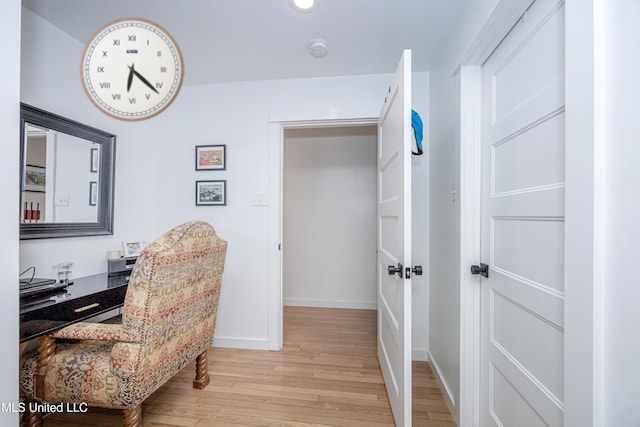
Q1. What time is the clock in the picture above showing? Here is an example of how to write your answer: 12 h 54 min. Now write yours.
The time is 6 h 22 min
